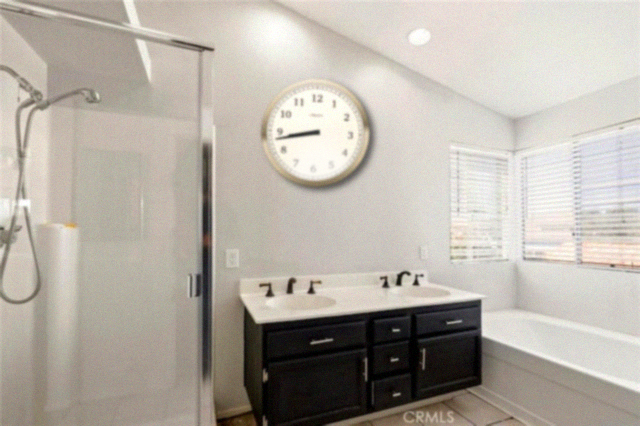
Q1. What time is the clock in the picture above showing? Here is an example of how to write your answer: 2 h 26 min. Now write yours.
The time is 8 h 43 min
